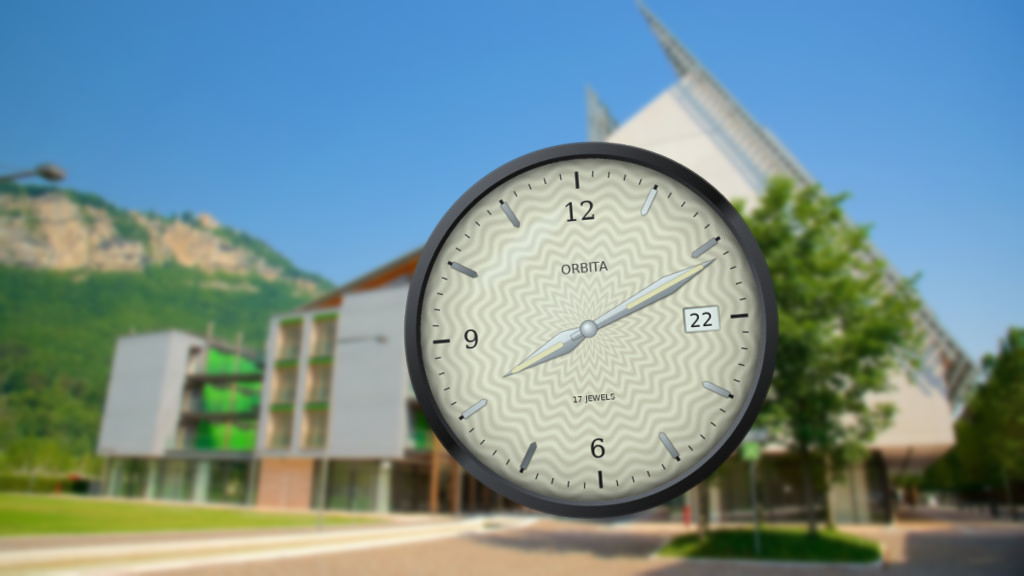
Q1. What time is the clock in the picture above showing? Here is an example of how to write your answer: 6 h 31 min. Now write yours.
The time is 8 h 11 min
